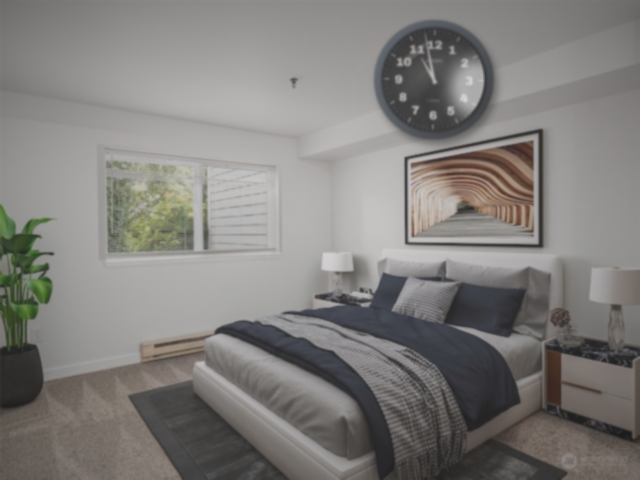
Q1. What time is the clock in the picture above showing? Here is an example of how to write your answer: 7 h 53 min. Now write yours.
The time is 10 h 58 min
